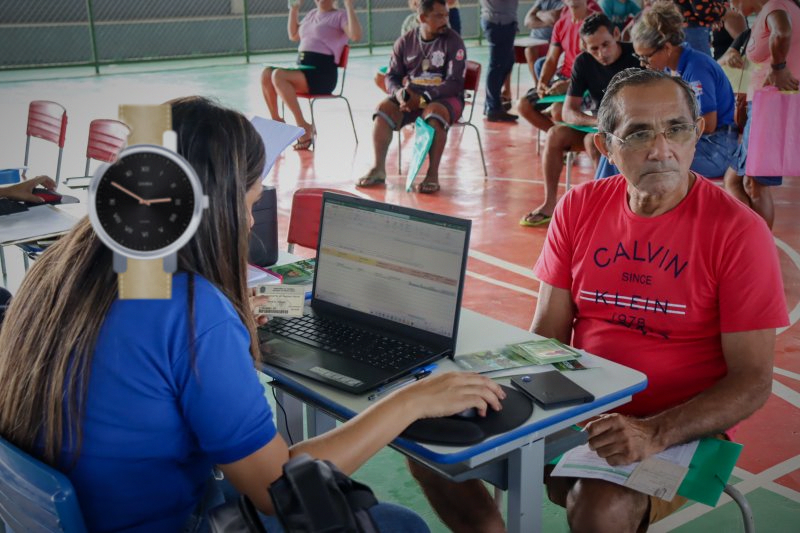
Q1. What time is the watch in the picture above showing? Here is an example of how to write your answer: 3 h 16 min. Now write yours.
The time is 2 h 50 min
